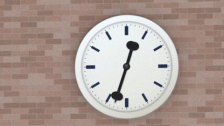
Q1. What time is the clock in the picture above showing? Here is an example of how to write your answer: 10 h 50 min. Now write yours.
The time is 12 h 33 min
